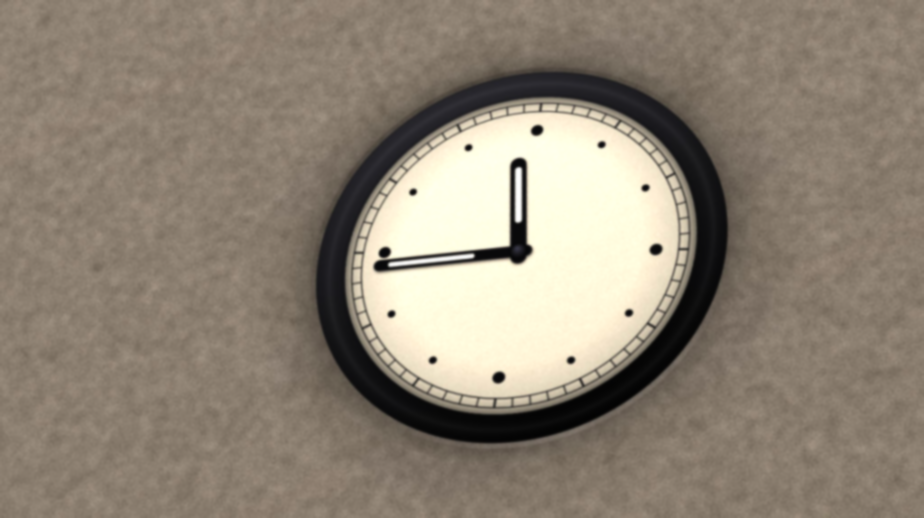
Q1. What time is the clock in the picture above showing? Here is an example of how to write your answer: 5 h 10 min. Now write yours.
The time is 11 h 44 min
